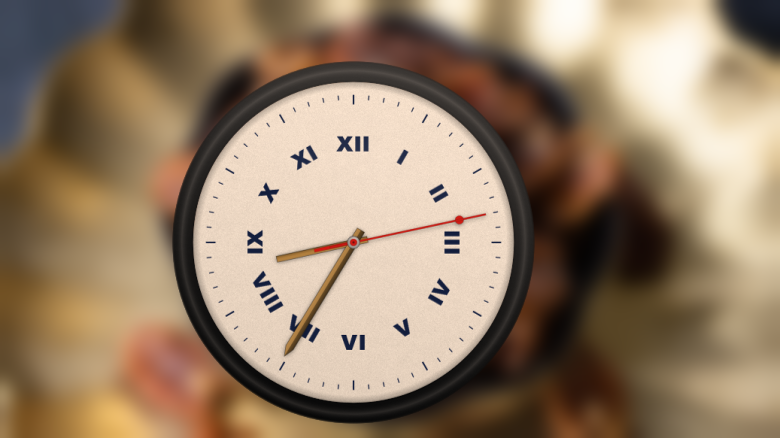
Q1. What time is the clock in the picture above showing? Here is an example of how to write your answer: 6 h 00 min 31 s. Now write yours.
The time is 8 h 35 min 13 s
